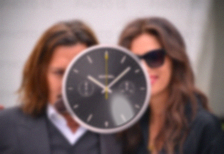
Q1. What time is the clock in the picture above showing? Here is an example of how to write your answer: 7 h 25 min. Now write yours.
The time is 10 h 08 min
